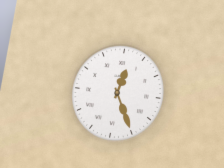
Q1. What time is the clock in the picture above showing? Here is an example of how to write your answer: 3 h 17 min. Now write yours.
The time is 12 h 25 min
